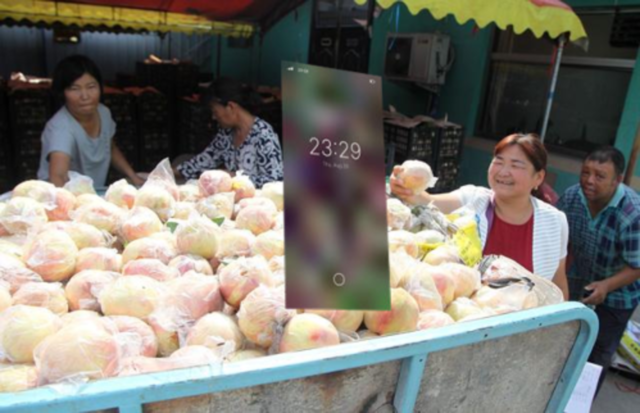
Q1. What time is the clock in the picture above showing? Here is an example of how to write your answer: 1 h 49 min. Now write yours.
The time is 23 h 29 min
